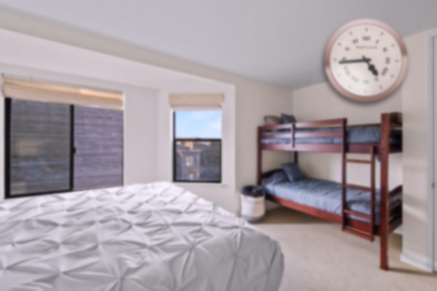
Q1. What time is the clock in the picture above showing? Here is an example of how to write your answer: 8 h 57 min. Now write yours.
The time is 4 h 44 min
